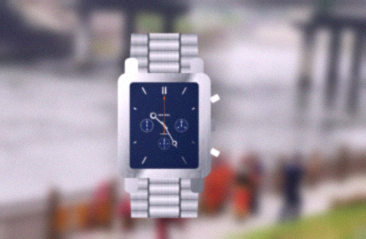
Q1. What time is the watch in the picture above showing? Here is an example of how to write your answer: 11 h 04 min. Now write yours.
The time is 10 h 25 min
